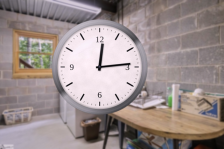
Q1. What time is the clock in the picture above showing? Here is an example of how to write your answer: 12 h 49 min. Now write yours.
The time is 12 h 14 min
